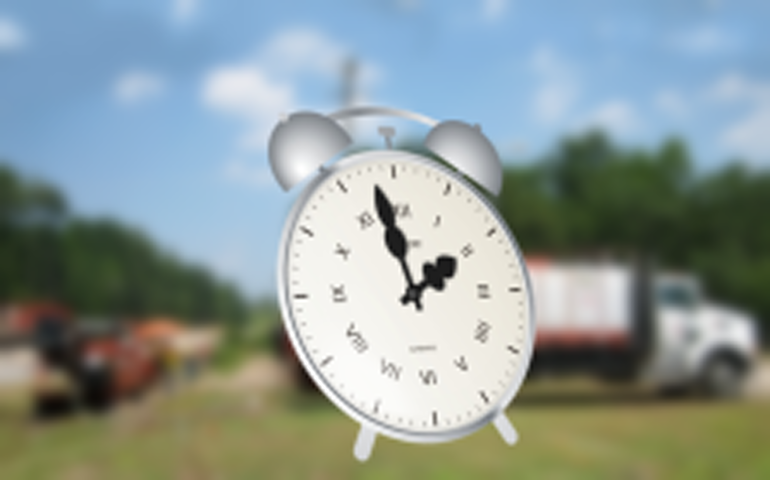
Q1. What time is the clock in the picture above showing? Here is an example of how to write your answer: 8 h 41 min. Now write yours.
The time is 1 h 58 min
